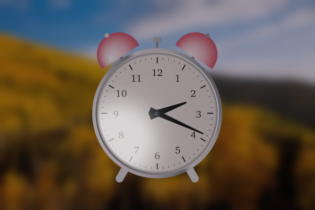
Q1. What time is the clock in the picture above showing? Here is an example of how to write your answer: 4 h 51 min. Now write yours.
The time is 2 h 19 min
